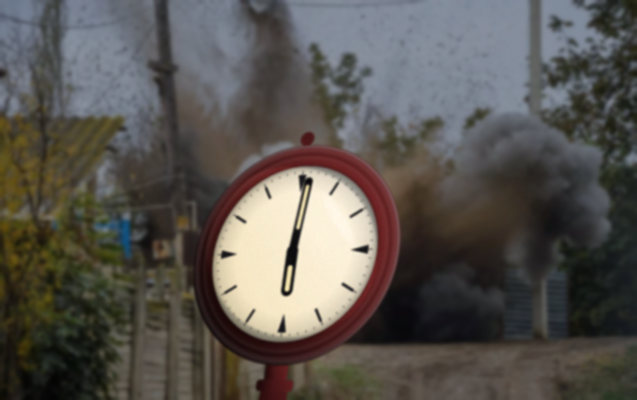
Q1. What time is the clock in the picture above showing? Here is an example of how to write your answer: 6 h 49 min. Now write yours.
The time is 6 h 01 min
